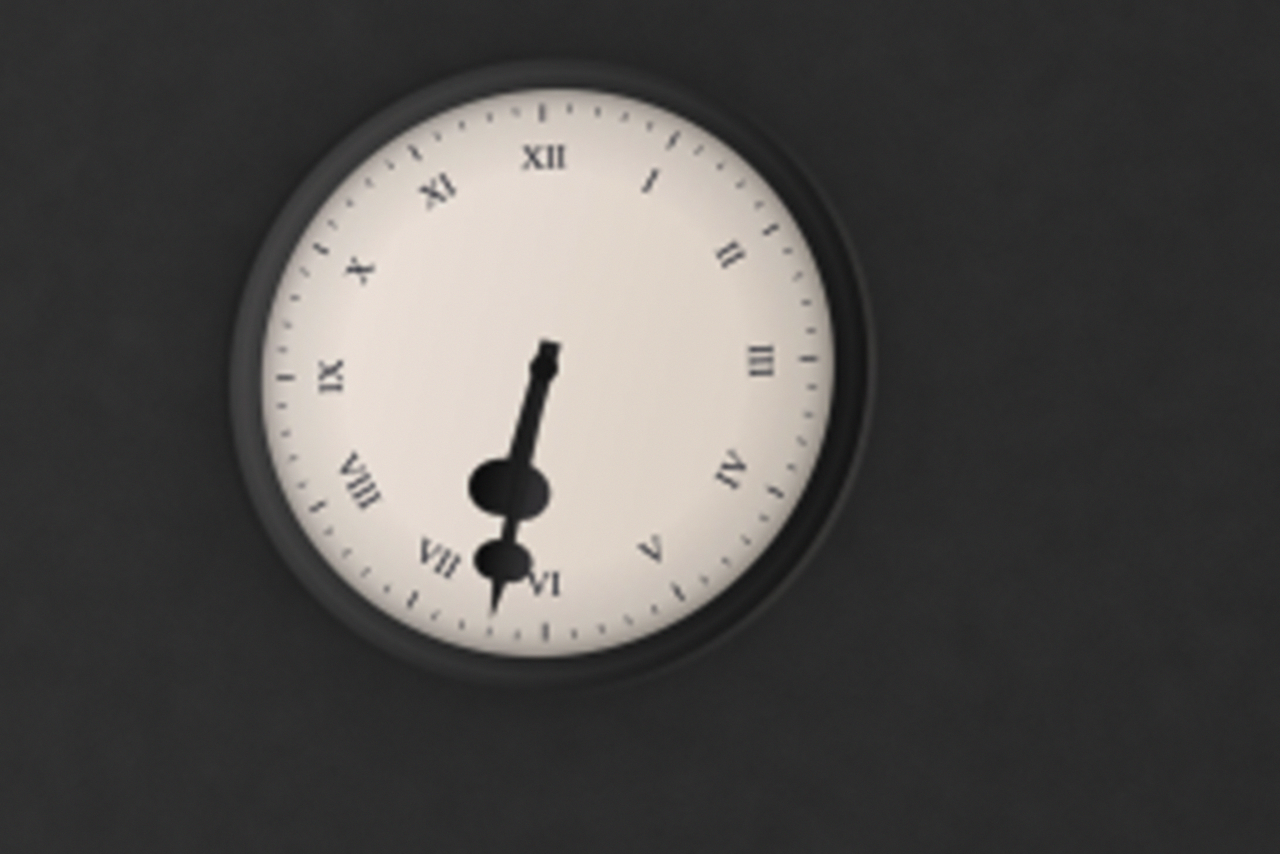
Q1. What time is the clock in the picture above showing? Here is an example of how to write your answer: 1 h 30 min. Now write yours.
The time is 6 h 32 min
